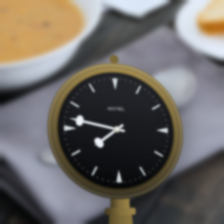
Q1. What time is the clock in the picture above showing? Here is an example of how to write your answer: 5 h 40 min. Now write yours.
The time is 7 h 47 min
